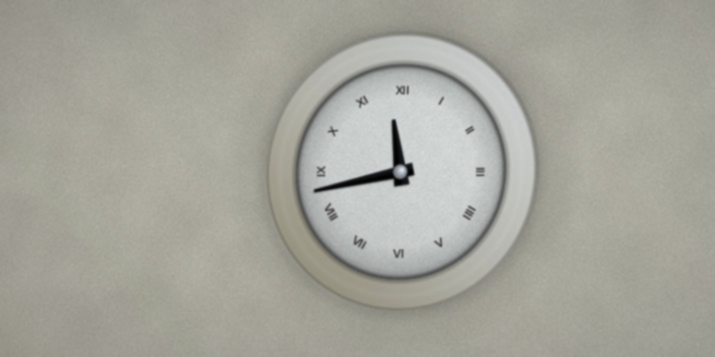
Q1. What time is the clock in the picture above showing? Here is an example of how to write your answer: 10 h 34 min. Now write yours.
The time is 11 h 43 min
